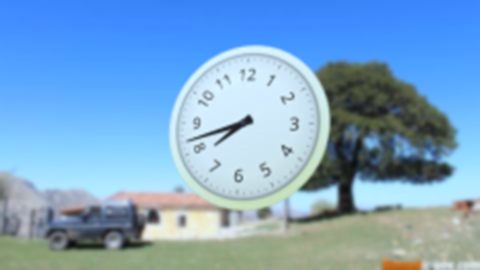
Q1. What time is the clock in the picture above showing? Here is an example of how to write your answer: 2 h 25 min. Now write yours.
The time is 7 h 42 min
